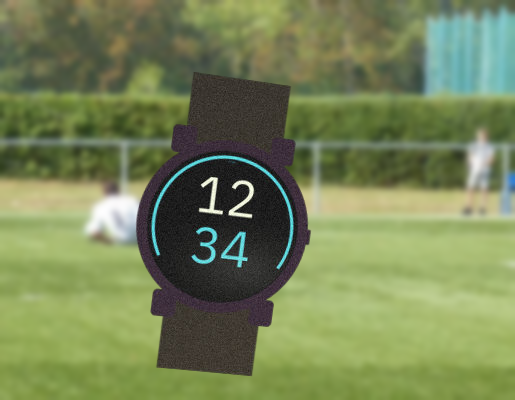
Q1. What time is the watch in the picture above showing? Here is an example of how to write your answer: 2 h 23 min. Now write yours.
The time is 12 h 34 min
